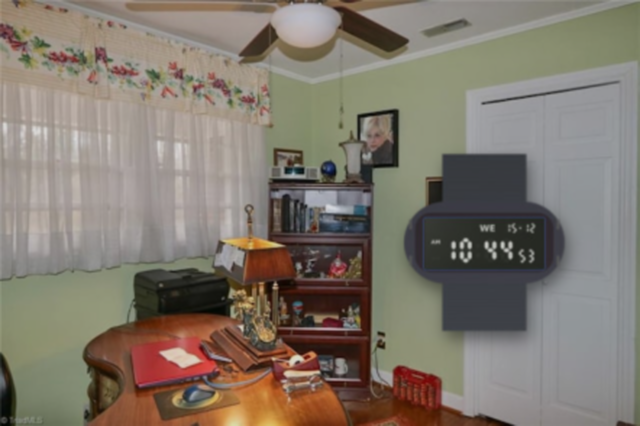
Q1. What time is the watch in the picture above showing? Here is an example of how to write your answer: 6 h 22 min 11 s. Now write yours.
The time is 10 h 44 min 53 s
